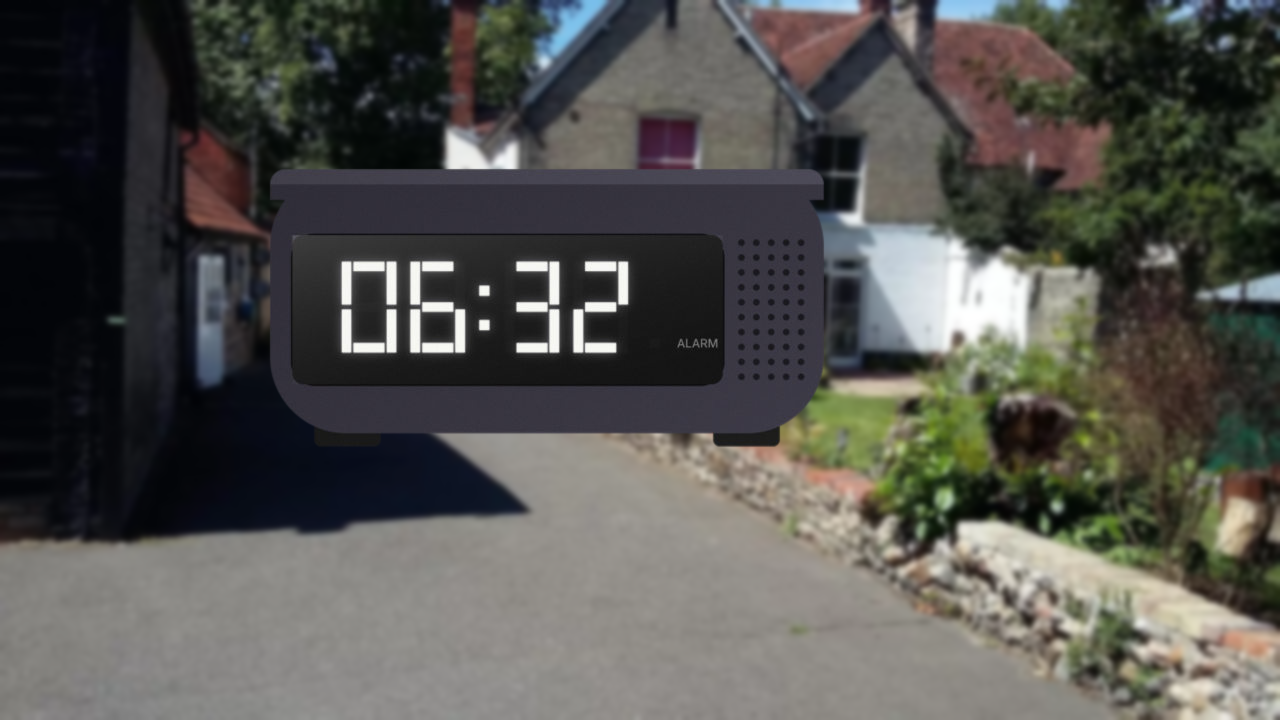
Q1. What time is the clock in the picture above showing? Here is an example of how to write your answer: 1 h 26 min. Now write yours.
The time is 6 h 32 min
